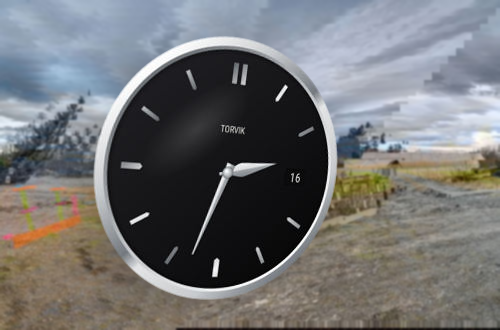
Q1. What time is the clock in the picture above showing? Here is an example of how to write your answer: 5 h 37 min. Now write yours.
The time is 2 h 33 min
